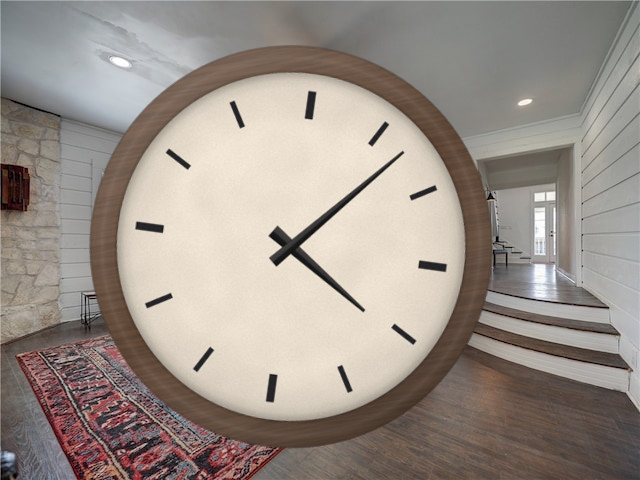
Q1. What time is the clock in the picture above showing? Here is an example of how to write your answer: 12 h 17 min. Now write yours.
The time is 4 h 07 min
